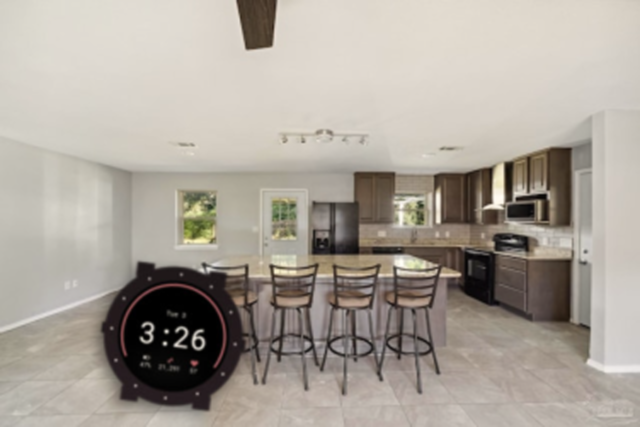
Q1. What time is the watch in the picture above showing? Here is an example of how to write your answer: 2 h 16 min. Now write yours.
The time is 3 h 26 min
